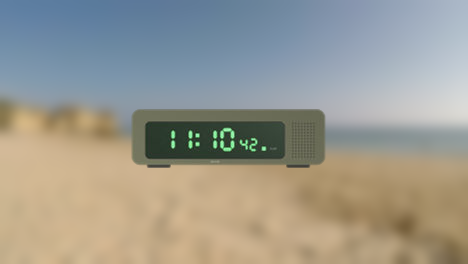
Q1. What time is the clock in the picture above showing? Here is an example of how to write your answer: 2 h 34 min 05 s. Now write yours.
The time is 11 h 10 min 42 s
